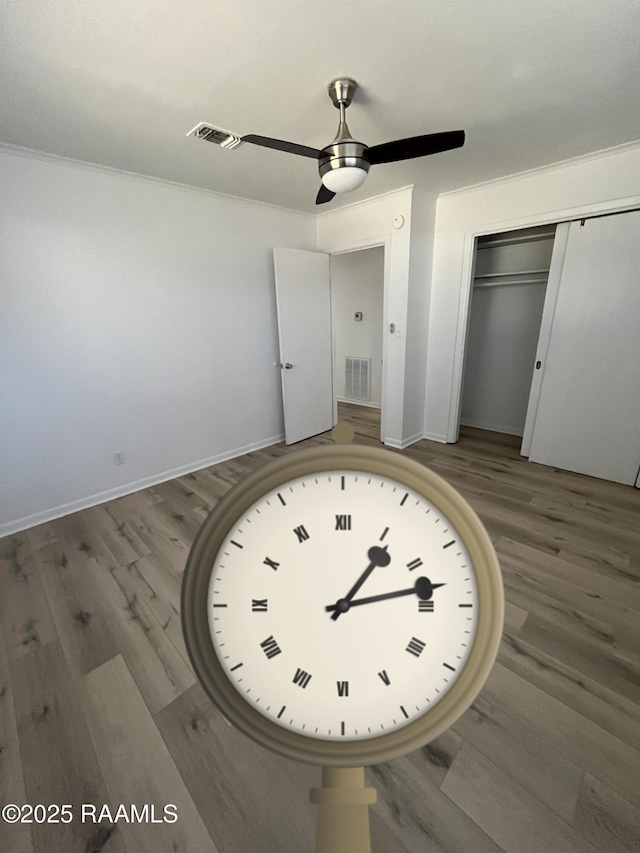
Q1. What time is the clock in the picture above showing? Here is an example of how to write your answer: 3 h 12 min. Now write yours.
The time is 1 h 13 min
